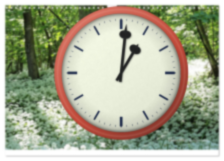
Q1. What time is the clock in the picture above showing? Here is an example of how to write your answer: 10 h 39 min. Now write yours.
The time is 1 h 01 min
